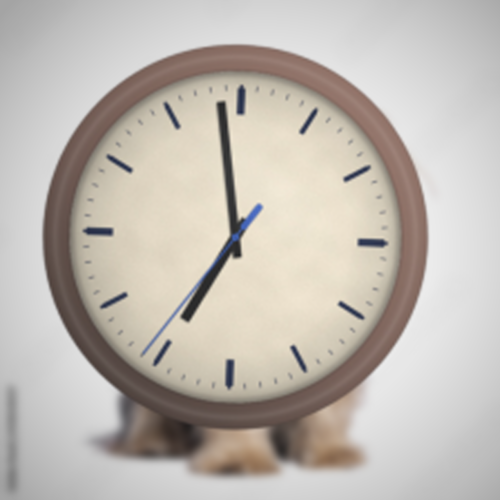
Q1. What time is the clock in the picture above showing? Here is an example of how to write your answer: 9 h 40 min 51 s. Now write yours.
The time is 6 h 58 min 36 s
